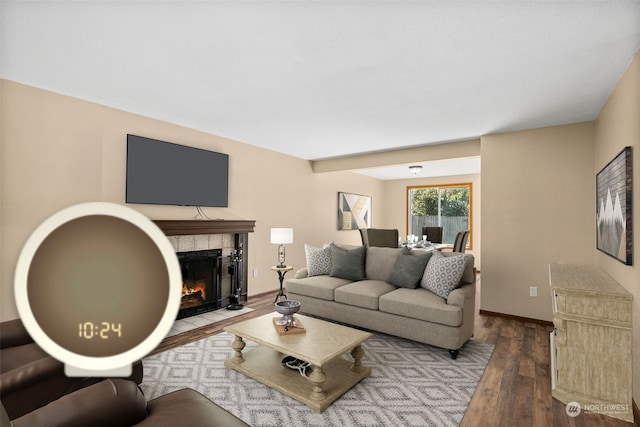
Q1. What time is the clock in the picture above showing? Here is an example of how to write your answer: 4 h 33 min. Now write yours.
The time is 10 h 24 min
